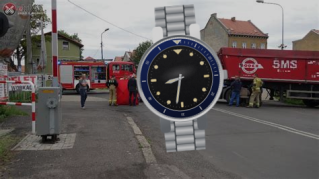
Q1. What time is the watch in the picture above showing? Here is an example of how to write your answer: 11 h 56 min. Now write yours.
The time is 8 h 32 min
